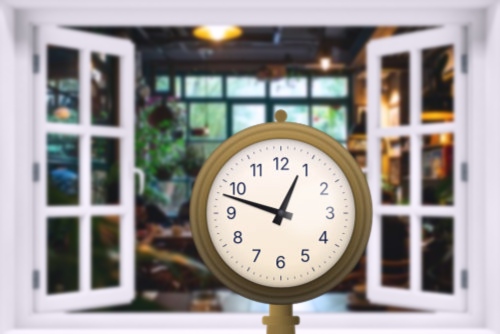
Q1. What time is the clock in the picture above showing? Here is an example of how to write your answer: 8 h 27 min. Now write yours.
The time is 12 h 48 min
